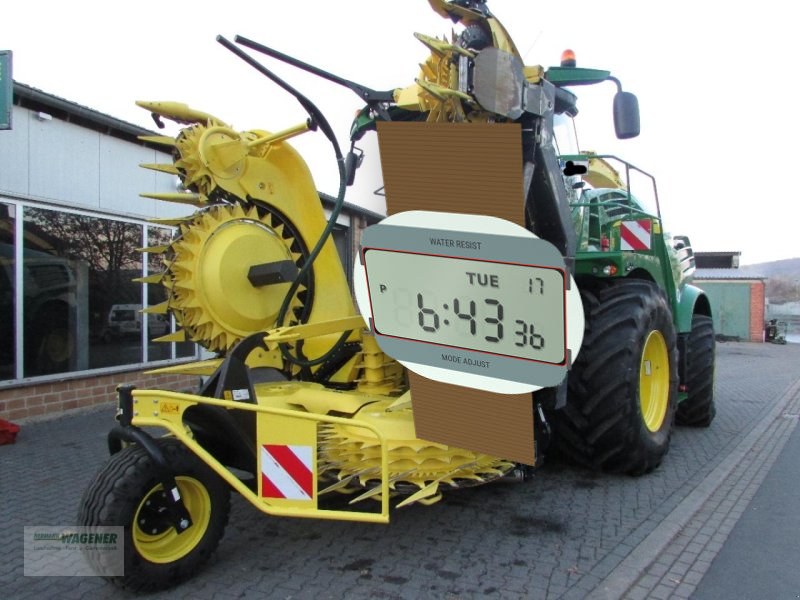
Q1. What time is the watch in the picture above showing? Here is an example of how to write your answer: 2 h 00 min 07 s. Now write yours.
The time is 6 h 43 min 36 s
